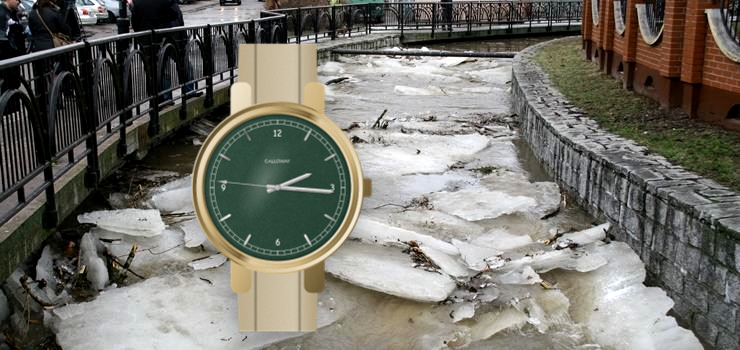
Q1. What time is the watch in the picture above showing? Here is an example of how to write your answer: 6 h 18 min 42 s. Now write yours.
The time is 2 h 15 min 46 s
